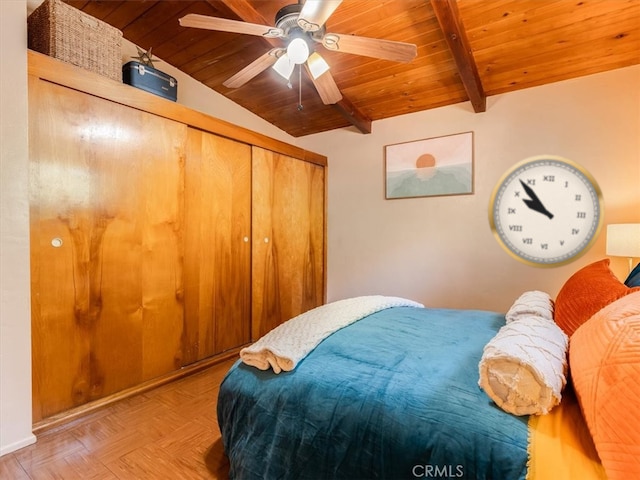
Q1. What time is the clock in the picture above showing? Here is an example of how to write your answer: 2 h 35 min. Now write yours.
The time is 9 h 53 min
